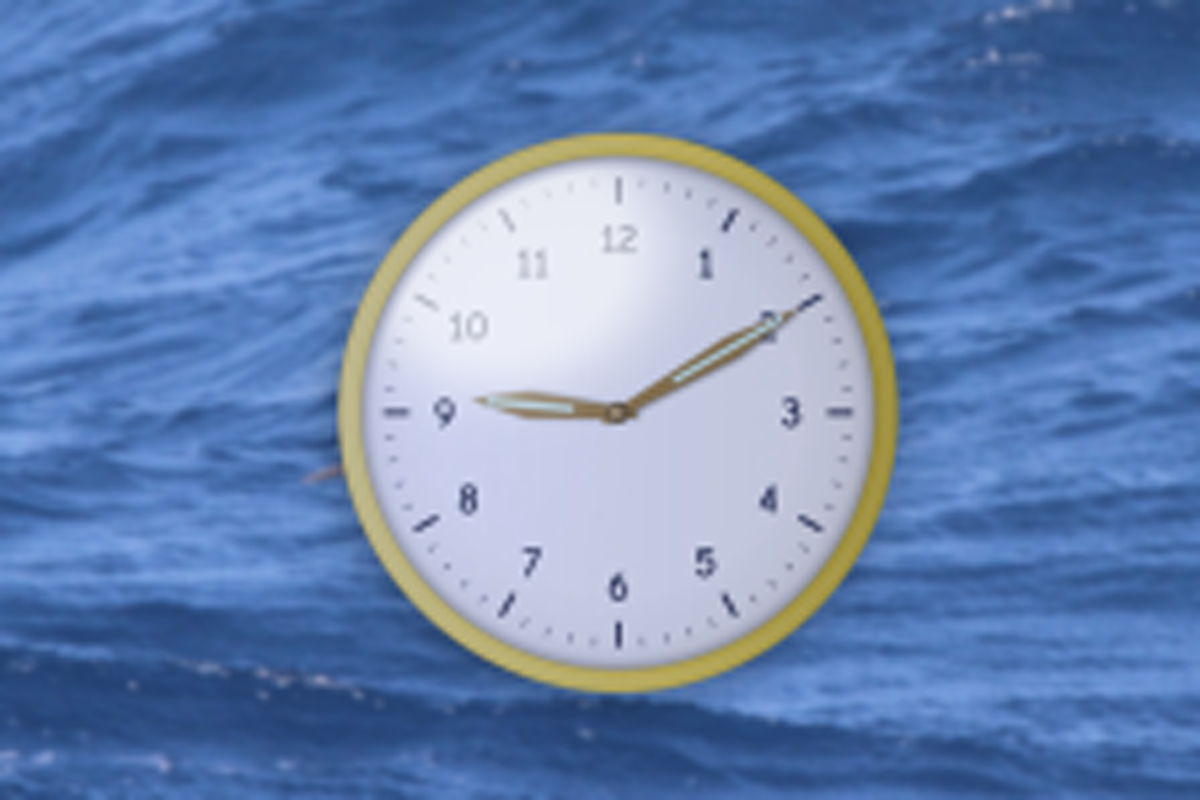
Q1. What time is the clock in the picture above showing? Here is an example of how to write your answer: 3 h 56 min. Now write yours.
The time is 9 h 10 min
